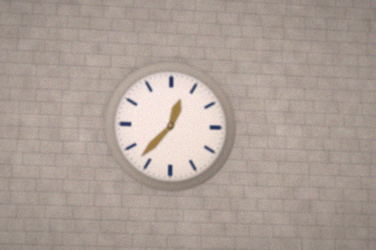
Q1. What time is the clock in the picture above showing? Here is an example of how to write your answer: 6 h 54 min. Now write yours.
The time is 12 h 37 min
